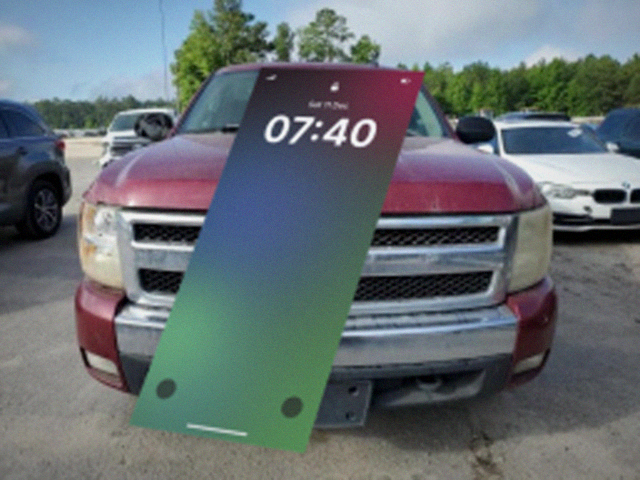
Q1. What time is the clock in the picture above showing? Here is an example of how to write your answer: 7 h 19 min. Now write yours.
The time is 7 h 40 min
